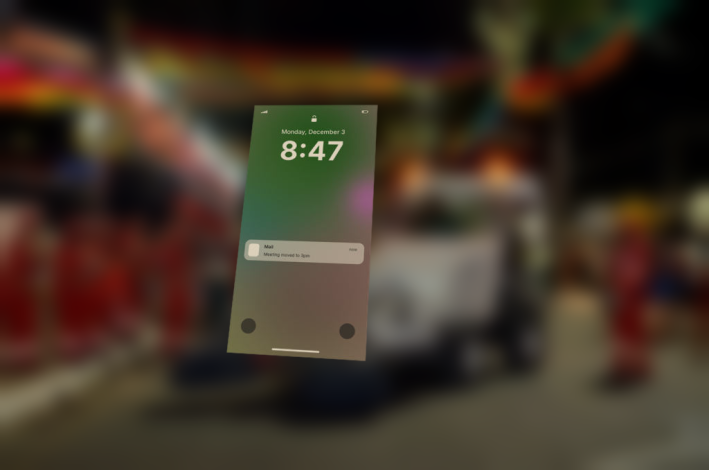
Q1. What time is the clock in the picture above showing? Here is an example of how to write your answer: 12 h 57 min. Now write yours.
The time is 8 h 47 min
